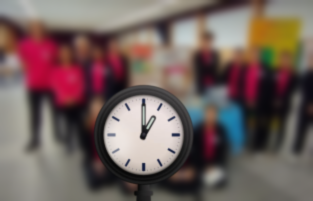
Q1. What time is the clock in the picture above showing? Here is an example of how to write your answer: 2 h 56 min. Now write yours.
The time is 1 h 00 min
